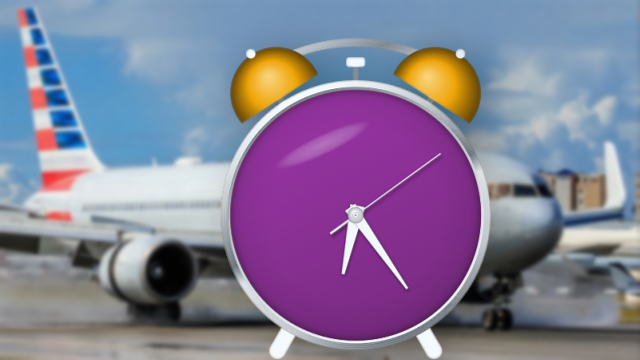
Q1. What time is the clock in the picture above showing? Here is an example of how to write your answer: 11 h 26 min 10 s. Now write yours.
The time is 6 h 24 min 09 s
